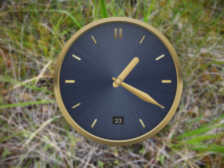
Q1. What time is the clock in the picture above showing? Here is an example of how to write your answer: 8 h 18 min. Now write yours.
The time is 1 h 20 min
